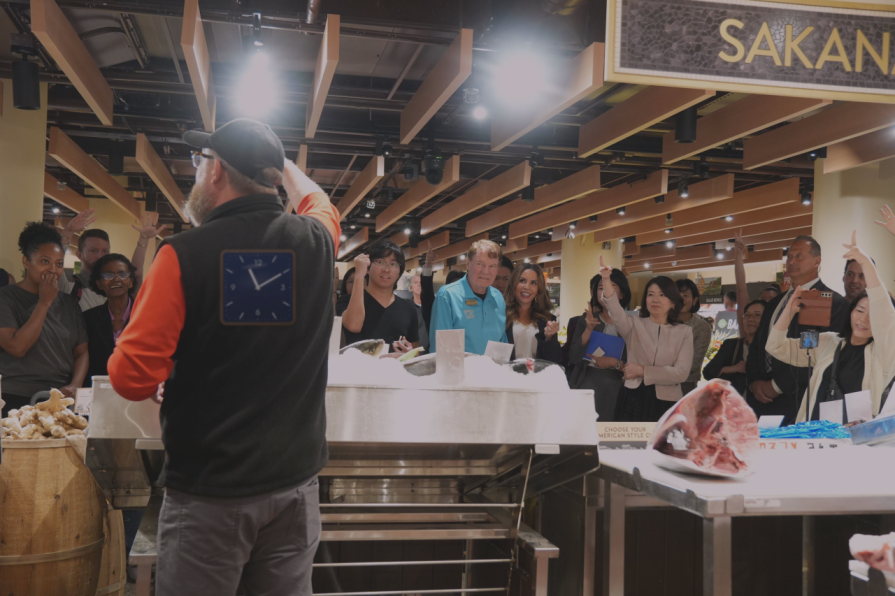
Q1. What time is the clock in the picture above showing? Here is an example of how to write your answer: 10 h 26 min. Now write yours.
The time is 11 h 10 min
